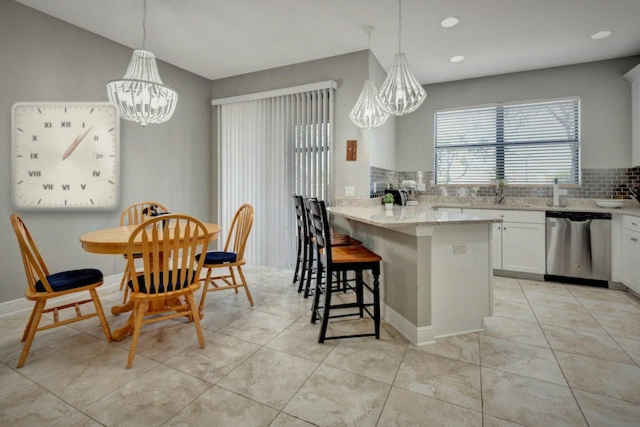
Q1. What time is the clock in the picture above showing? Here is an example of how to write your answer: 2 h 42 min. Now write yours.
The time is 1 h 07 min
